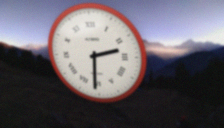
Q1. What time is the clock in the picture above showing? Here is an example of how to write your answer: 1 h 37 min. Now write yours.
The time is 2 h 31 min
